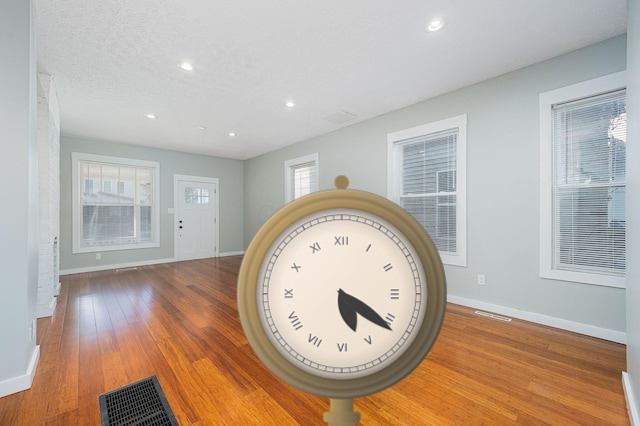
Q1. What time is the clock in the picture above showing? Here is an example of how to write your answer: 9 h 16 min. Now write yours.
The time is 5 h 21 min
